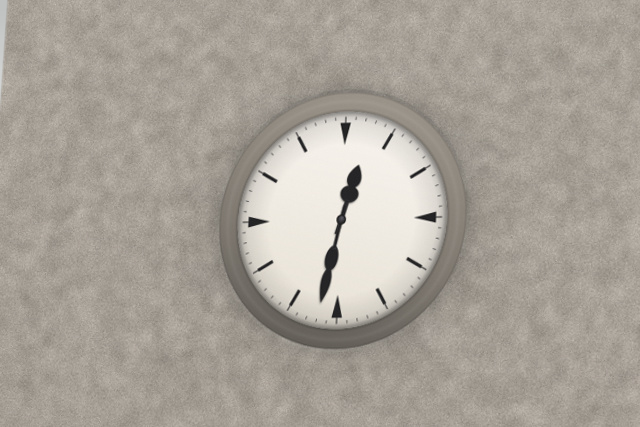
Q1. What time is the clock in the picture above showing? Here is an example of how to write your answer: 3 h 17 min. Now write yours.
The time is 12 h 32 min
